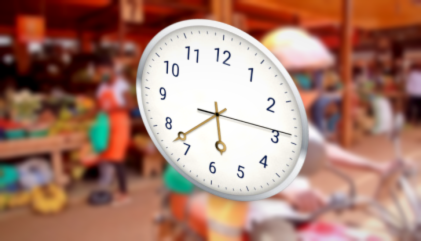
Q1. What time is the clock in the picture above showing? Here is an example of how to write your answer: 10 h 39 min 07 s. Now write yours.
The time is 5 h 37 min 14 s
